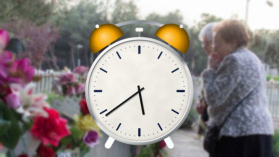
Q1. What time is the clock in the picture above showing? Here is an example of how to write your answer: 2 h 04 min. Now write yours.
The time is 5 h 39 min
